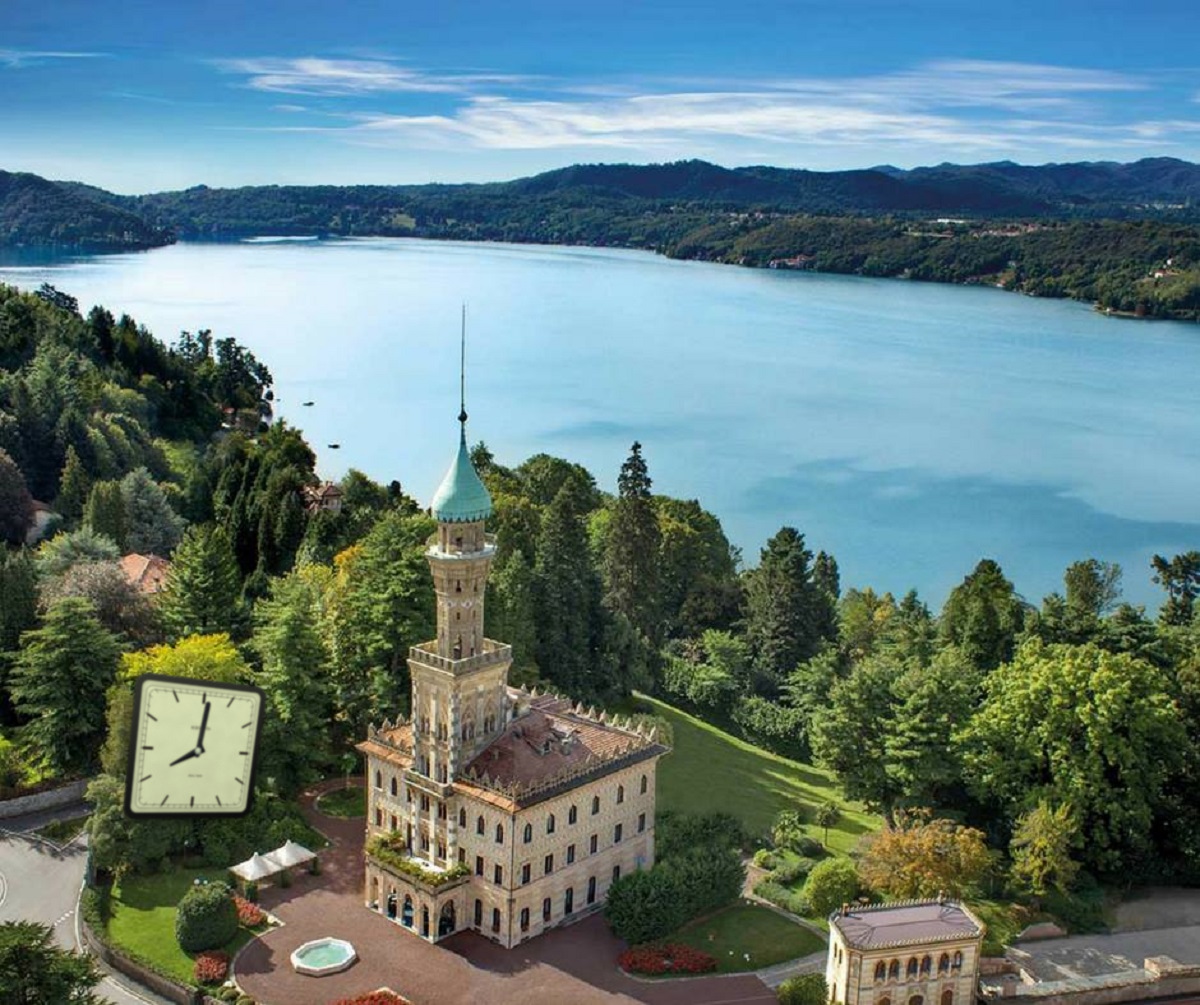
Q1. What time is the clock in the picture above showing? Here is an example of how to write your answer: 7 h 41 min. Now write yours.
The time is 8 h 01 min
